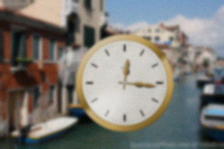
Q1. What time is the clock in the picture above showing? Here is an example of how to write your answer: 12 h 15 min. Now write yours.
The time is 12 h 16 min
